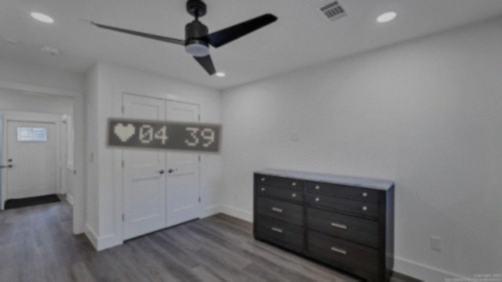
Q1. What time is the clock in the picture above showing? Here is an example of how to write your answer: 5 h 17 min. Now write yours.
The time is 4 h 39 min
